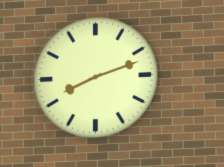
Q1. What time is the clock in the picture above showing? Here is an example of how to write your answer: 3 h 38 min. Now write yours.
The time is 8 h 12 min
